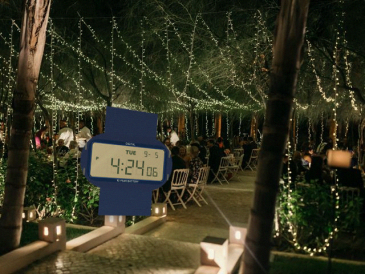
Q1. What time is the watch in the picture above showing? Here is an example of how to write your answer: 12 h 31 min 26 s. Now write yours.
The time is 4 h 24 min 06 s
